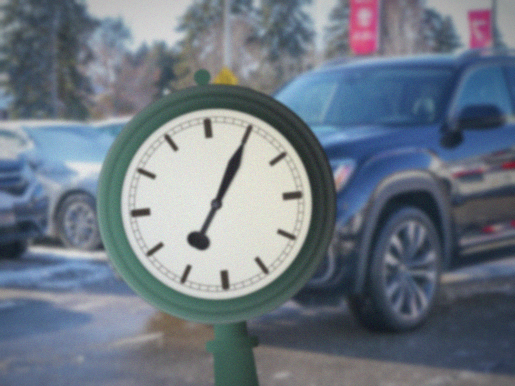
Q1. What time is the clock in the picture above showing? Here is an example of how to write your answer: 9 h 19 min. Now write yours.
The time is 7 h 05 min
